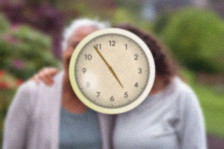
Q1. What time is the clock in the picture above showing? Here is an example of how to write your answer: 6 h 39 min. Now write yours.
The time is 4 h 54 min
